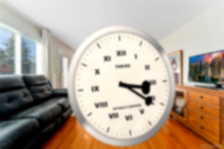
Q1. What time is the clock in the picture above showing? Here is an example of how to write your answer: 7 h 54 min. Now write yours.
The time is 3 h 21 min
